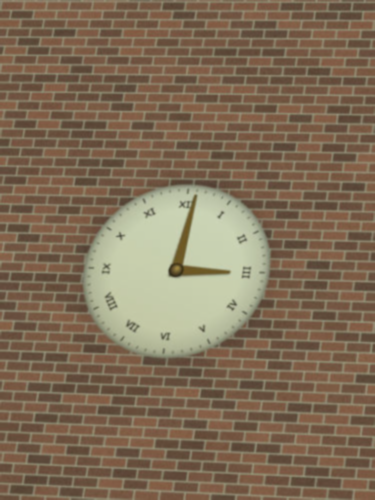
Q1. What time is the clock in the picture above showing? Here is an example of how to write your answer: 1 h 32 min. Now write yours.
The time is 3 h 01 min
